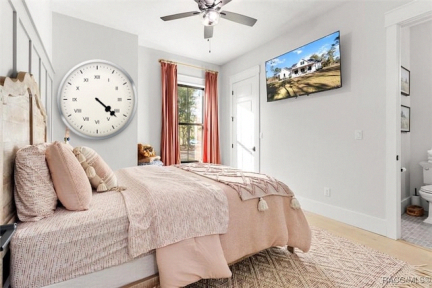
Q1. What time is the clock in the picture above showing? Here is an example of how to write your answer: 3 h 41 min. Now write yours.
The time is 4 h 22 min
